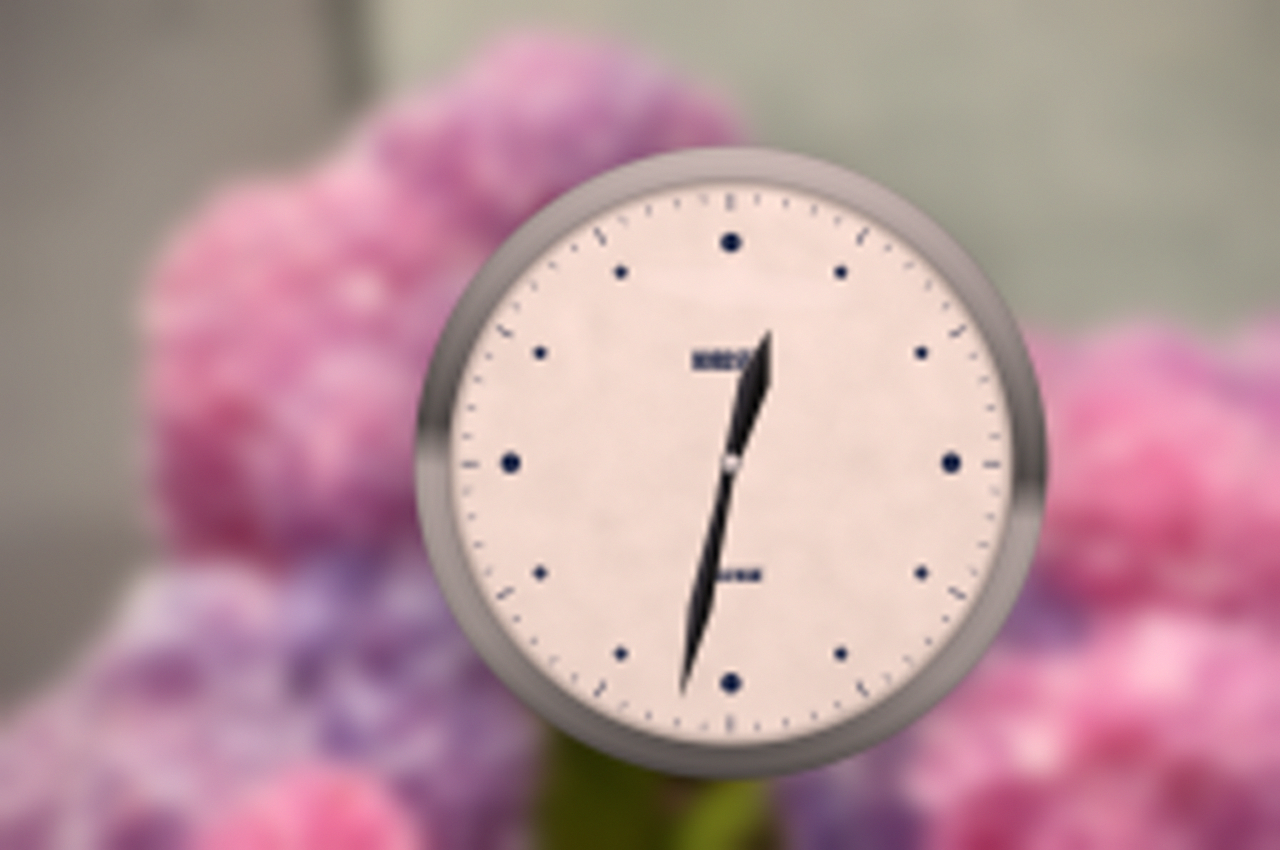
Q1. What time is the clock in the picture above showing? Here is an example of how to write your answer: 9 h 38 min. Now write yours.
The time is 12 h 32 min
